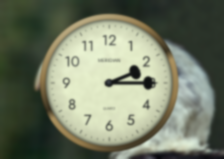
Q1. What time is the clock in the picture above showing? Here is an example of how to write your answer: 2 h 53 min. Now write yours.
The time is 2 h 15 min
